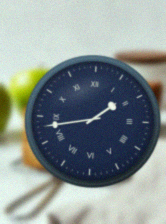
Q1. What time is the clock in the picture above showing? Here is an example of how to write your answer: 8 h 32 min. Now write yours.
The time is 1 h 43 min
